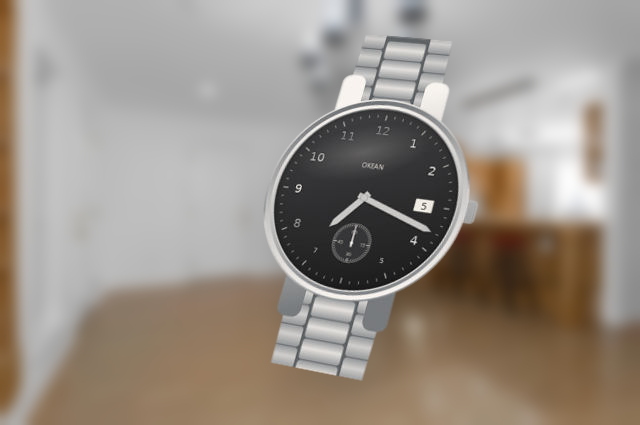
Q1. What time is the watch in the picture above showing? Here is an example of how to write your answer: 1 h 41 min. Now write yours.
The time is 7 h 18 min
